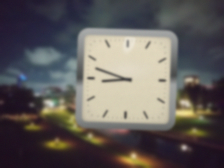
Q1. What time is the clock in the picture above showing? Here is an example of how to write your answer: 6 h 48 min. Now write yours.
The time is 8 h 48 min
